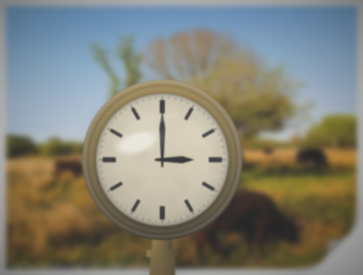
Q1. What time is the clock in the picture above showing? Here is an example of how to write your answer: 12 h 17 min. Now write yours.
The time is 3 h 00 min
